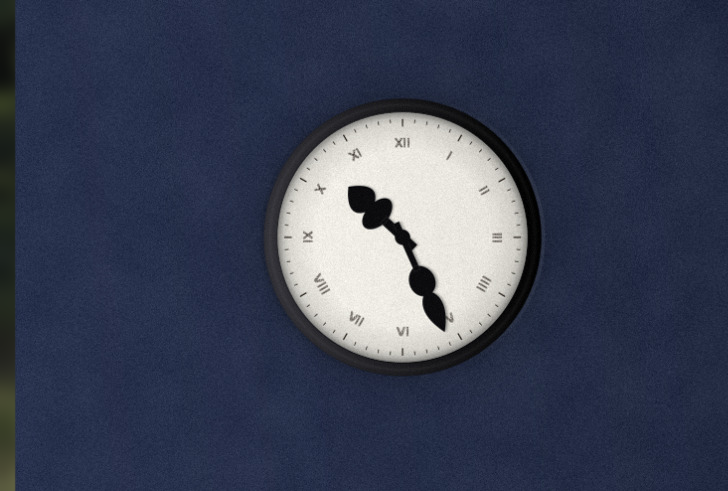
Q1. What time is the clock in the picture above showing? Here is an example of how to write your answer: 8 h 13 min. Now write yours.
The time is 10 h 26 min
